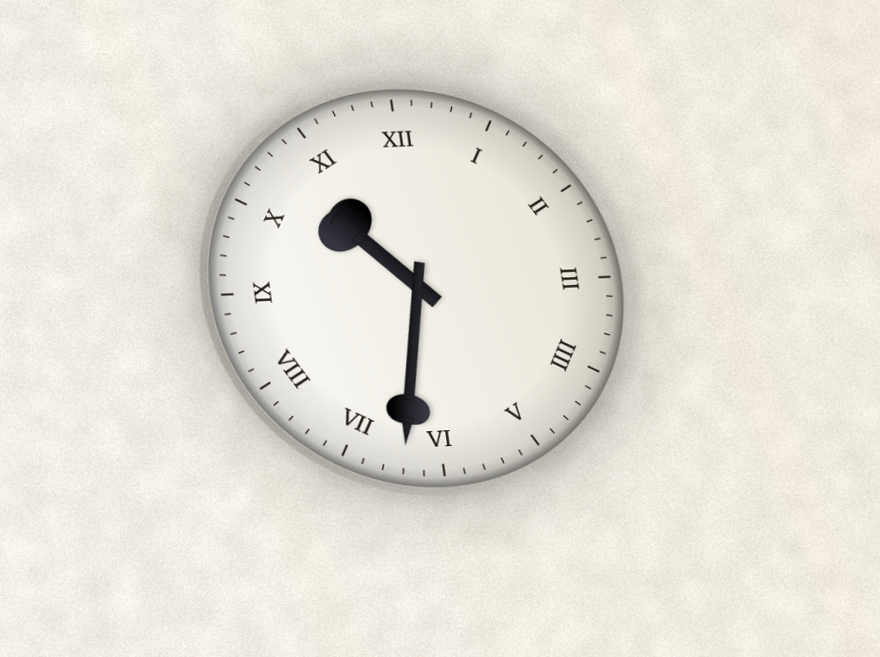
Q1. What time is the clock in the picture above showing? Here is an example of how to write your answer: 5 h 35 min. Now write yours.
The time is 10 h 32 min
